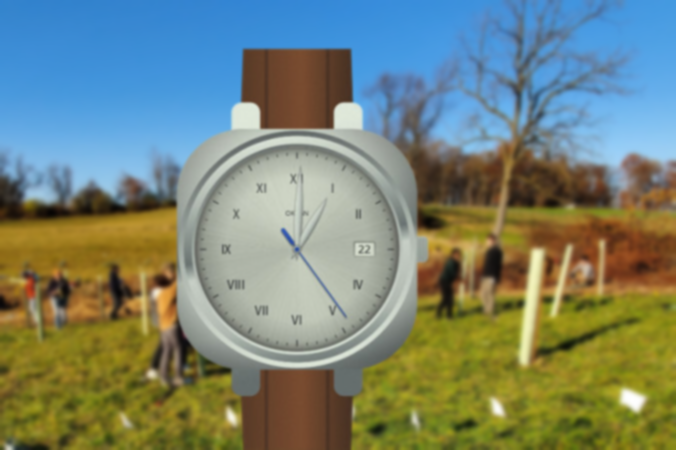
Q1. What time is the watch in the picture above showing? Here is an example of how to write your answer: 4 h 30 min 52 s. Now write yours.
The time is 1 h 00 min 24 s
